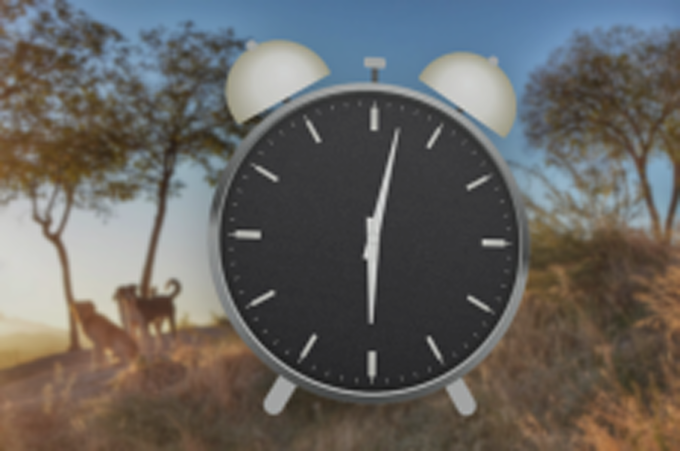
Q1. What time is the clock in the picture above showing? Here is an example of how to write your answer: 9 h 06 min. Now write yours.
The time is 6 h 02 min
